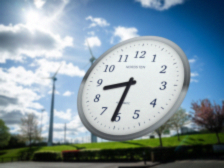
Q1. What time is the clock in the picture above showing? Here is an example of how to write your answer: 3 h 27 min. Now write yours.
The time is 8 h 31 min
